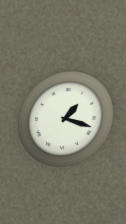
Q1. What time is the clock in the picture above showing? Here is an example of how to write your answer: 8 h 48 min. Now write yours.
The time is 1 h 18 min
